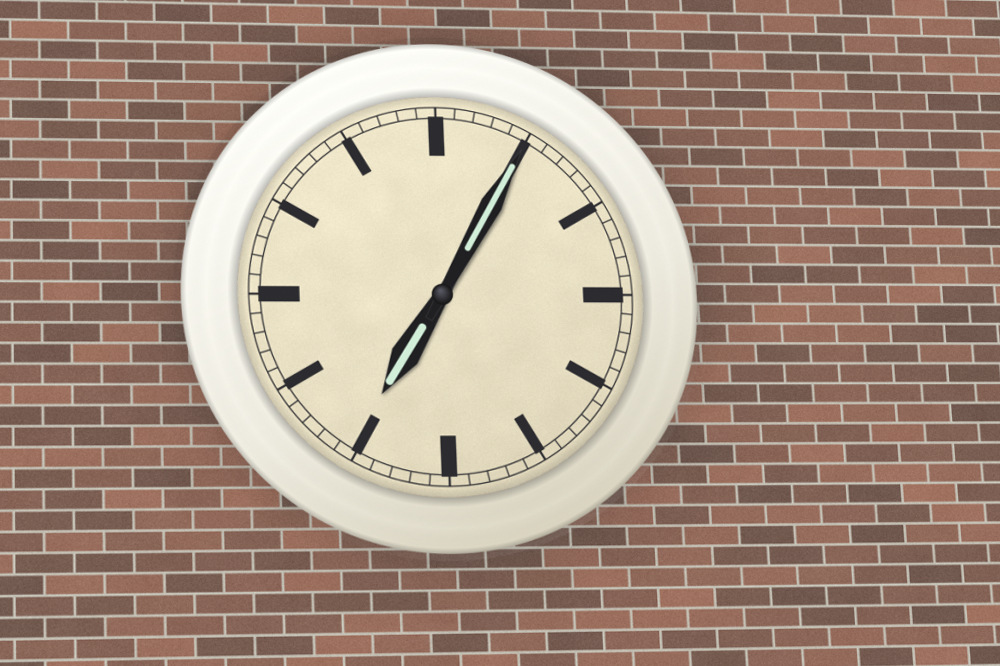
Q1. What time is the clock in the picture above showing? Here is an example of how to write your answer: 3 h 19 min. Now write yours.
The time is 7 h 05 min
